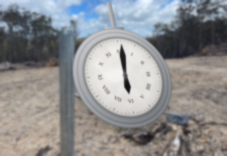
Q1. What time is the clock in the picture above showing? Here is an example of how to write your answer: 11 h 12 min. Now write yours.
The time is 6 h 01 min
